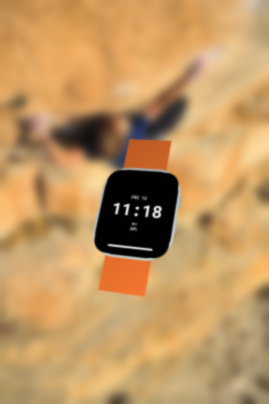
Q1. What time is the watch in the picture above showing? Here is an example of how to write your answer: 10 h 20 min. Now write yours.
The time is 11 h 18 min
